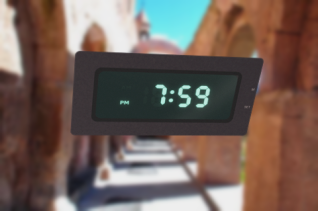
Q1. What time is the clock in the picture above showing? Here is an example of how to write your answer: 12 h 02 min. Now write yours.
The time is 7 h 59 min
